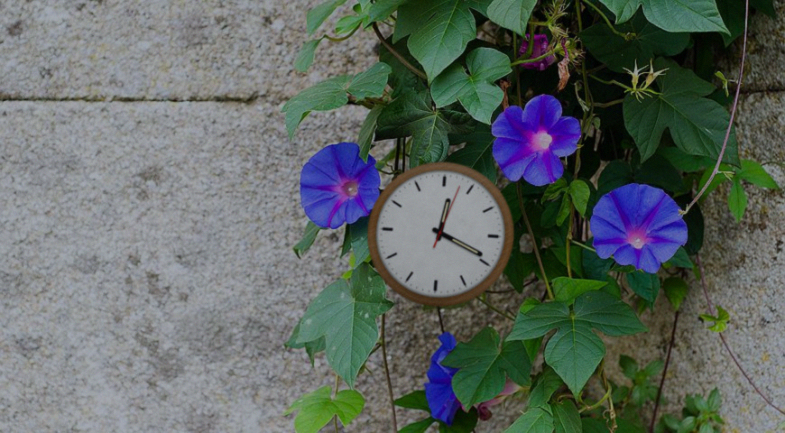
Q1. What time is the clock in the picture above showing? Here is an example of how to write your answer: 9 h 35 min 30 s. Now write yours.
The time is 12 h 19 min 03 s
